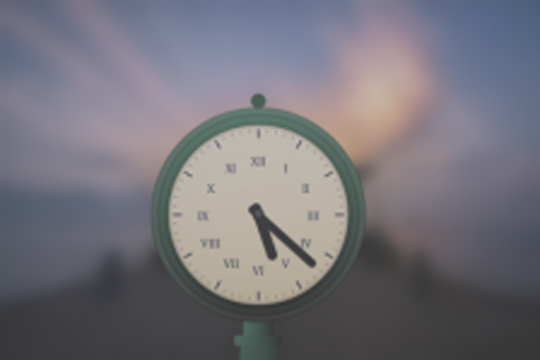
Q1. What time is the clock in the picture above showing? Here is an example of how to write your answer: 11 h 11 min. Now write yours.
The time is 5 h 22 min
